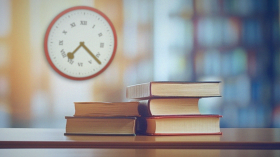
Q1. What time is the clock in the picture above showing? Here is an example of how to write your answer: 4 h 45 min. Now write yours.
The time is 7 h 22 min
